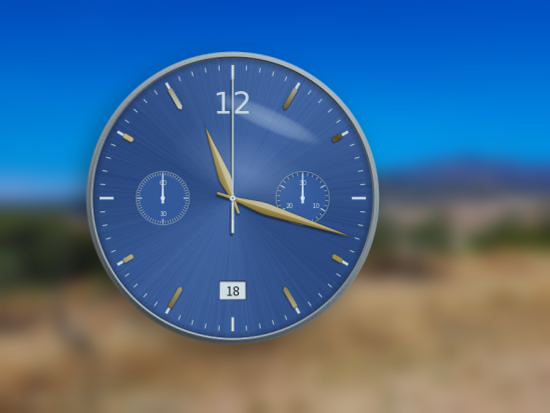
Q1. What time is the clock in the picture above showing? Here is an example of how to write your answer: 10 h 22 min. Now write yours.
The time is 11 h 18 min
